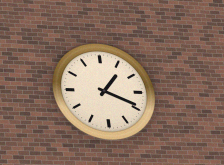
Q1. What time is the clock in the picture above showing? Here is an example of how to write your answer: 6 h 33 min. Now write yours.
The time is 1 h 19 min
